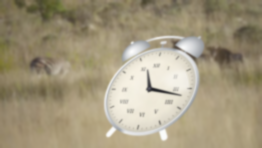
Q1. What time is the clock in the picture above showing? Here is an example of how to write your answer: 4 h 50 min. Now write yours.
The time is 11 h 17 min
